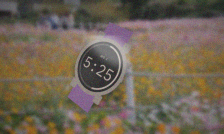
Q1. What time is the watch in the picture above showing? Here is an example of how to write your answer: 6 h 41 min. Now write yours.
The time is 5 h 25 min
